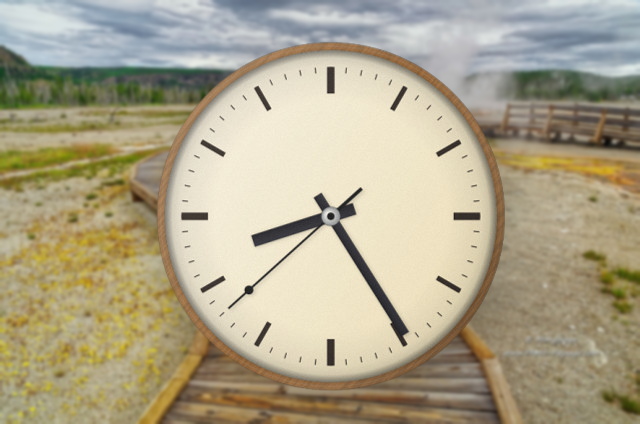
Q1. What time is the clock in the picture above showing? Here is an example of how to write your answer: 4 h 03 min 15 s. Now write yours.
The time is 8 h 24 min 38 s
